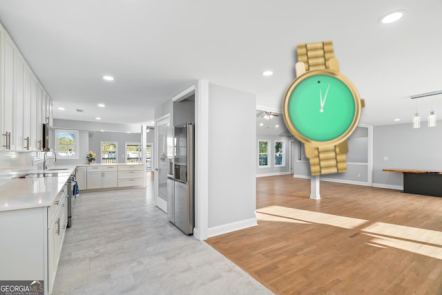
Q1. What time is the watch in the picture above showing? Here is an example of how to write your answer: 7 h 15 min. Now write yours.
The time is 12 h 04 min
